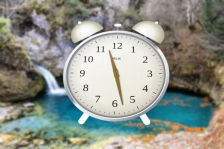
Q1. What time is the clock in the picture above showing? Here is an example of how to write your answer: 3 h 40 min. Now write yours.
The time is 11 h 28 min
